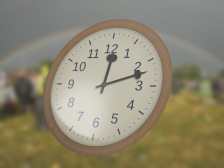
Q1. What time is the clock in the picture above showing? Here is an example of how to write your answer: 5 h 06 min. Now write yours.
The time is 12 h 12 min
